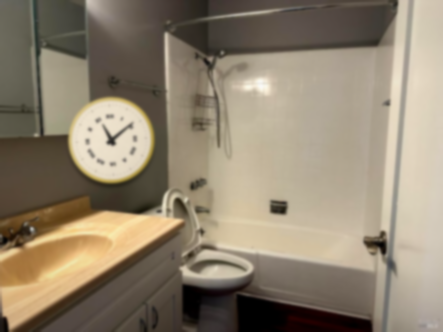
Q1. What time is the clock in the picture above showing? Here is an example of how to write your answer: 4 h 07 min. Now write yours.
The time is 11 h 09 min
